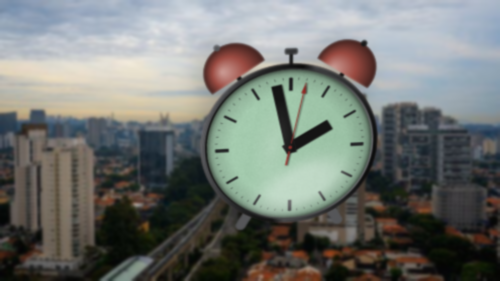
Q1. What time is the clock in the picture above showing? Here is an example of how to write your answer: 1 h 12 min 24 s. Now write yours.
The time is 1 h 58 min 02 s
